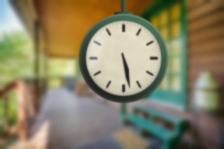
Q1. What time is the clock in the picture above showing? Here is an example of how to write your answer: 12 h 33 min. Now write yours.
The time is 5 h 28 min
